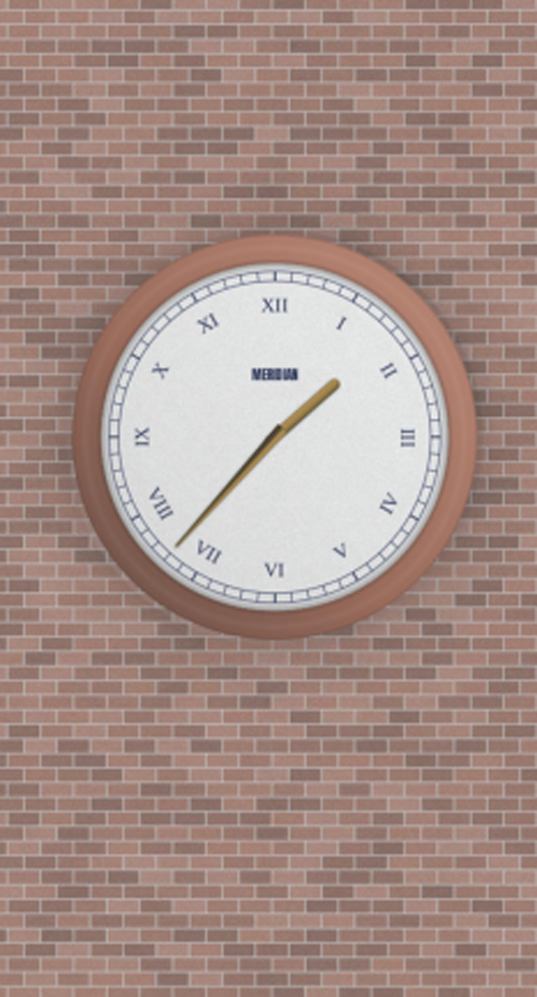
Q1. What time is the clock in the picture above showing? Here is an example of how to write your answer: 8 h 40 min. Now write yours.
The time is 1 h 37 min
